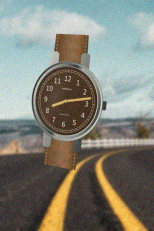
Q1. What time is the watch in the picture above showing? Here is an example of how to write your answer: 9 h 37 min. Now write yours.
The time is 8 h 13 min
